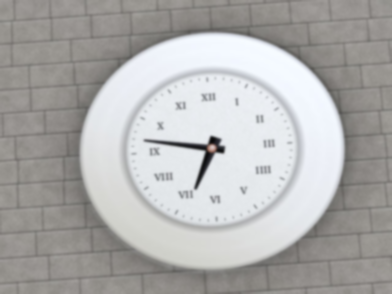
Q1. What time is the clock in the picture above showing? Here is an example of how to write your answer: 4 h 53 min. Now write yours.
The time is 6 h 47 min
